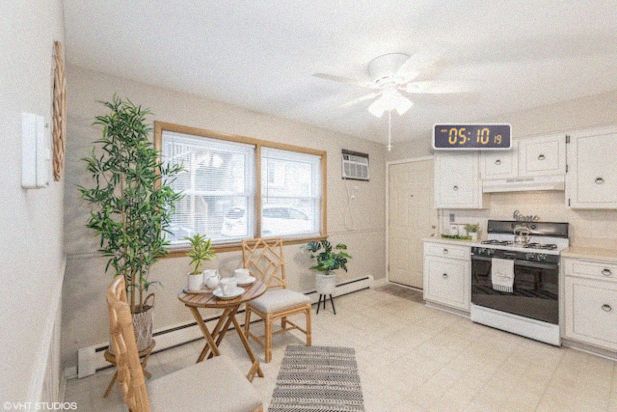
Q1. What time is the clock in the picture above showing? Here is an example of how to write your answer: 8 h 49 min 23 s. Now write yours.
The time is 5 h 10 min 19 s
